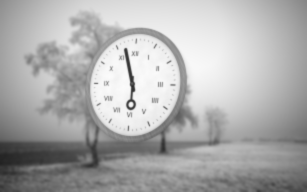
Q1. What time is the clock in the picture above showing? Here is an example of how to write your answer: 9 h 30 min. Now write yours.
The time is 5 h 57 min
